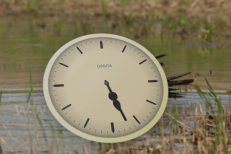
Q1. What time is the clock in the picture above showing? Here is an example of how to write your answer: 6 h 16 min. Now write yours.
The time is 5 h 27 min
